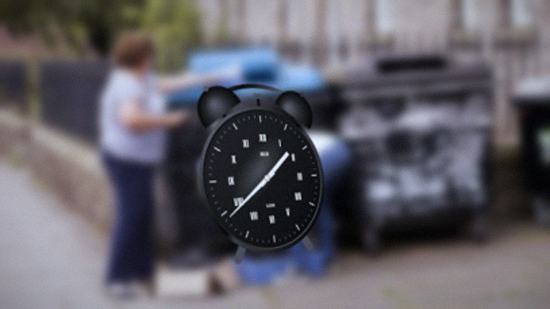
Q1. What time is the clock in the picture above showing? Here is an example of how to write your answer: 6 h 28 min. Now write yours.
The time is 1 h 39 min
